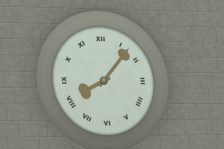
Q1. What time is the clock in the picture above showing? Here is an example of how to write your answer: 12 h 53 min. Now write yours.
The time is 8 h 07 min
